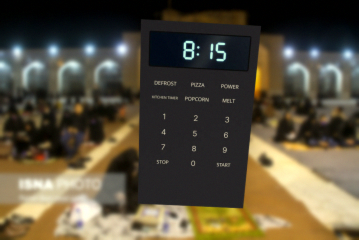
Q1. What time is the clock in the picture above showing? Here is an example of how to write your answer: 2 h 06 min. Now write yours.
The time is 8 h 15 min
